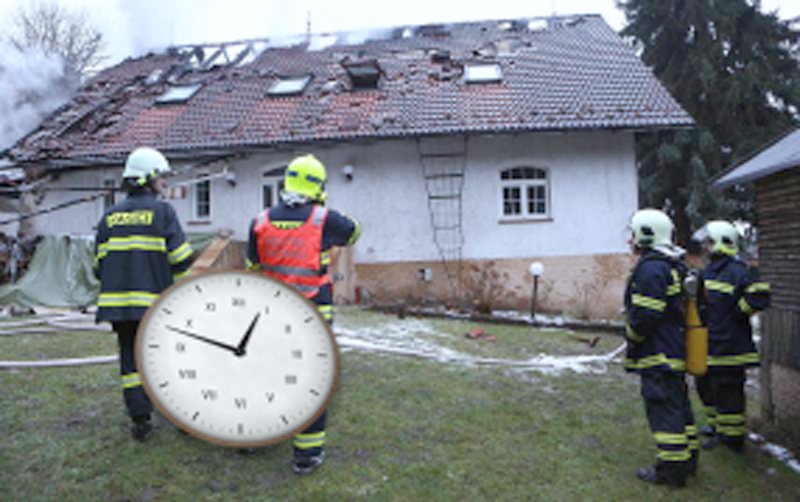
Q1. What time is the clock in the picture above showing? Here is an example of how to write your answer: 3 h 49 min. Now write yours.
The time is 12 h 48 min
